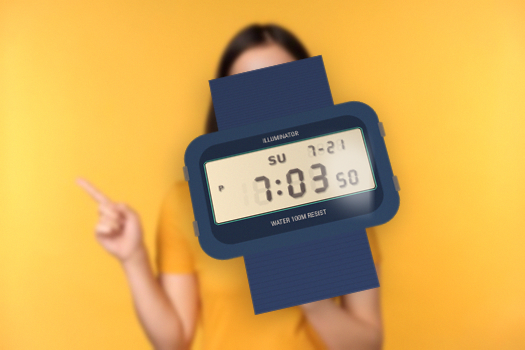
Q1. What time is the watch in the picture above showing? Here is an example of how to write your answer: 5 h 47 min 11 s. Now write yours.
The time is 7 h 03 min 50 s
